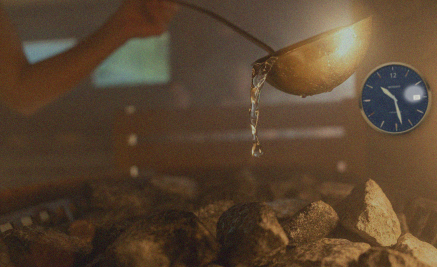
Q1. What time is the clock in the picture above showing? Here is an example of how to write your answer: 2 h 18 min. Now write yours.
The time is 10 h 28 min
